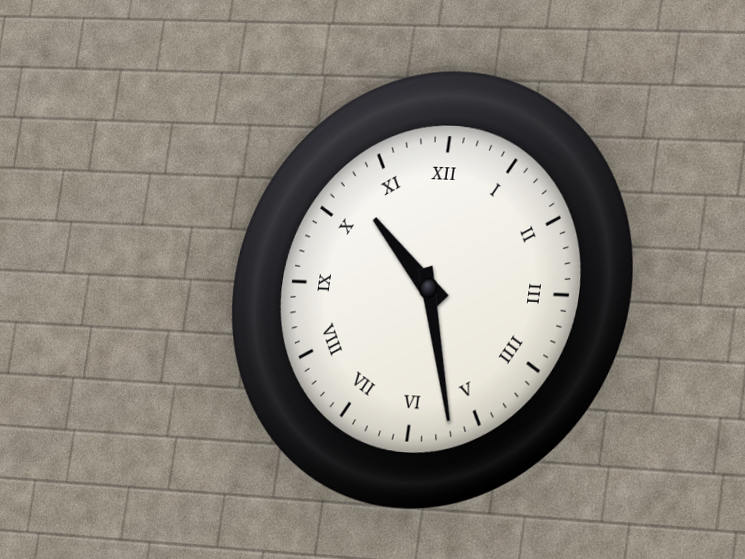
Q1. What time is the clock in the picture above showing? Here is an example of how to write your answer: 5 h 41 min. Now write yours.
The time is 10 h 27 min
